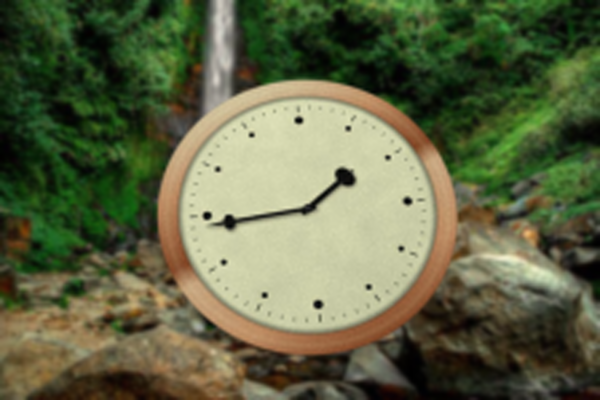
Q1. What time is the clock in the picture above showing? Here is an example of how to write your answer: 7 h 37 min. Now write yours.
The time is 1 h 44 min
